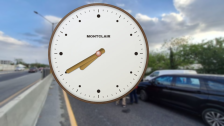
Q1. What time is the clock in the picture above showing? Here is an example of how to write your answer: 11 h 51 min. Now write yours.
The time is 7 h 40 min
